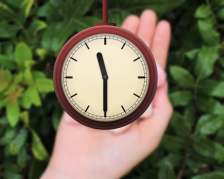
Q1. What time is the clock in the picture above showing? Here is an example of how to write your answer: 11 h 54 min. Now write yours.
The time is 11 h 30 min
